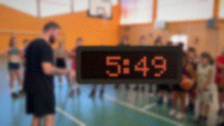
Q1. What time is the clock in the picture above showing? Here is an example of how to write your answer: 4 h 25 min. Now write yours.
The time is 5 h 49 min
